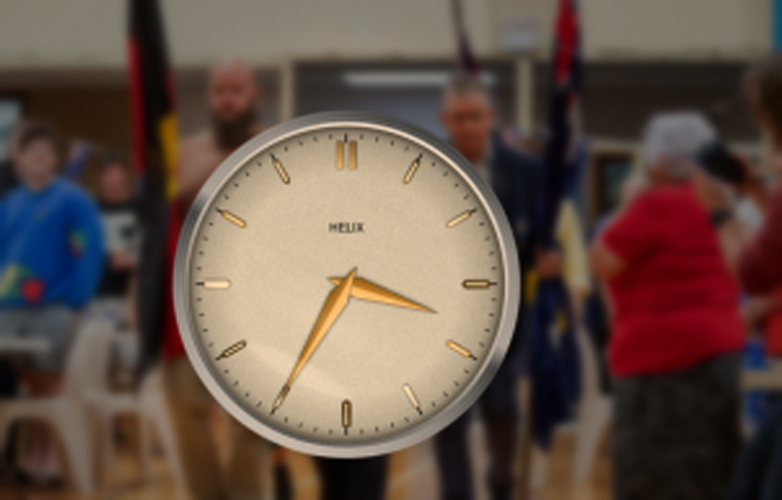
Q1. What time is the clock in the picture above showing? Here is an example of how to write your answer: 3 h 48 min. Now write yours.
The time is 3 h 35 min
